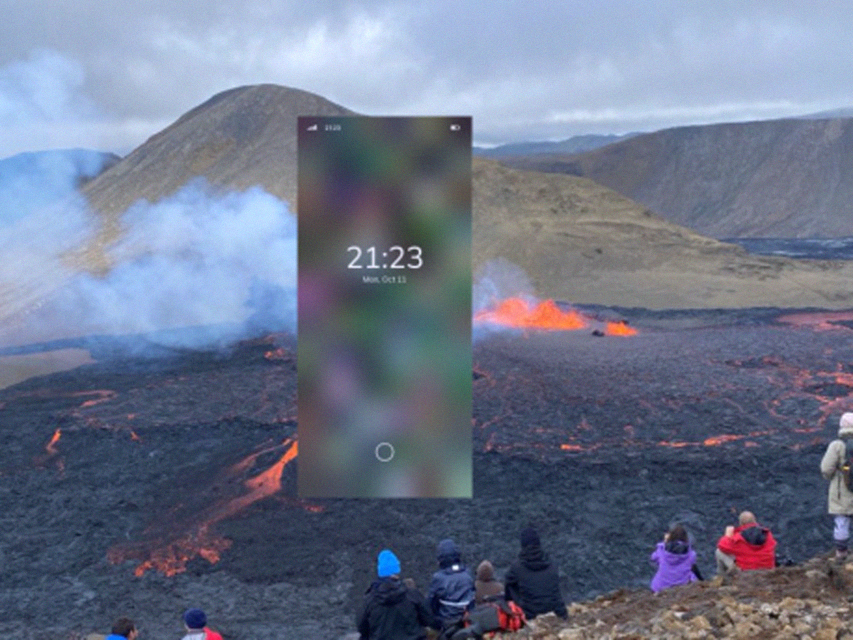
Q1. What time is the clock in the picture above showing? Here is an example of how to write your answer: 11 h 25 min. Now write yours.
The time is 21 h 23 min
